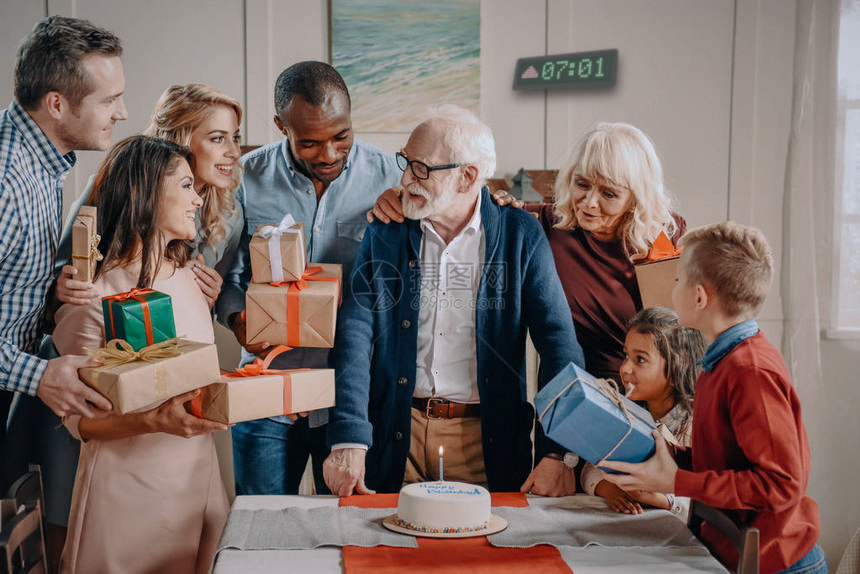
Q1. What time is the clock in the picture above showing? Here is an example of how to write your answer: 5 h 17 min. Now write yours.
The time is 7 h 01 min
